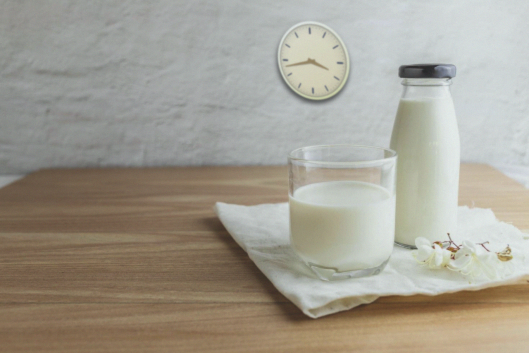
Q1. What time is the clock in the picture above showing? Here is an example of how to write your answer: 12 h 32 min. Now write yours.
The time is 3 h 43 min
